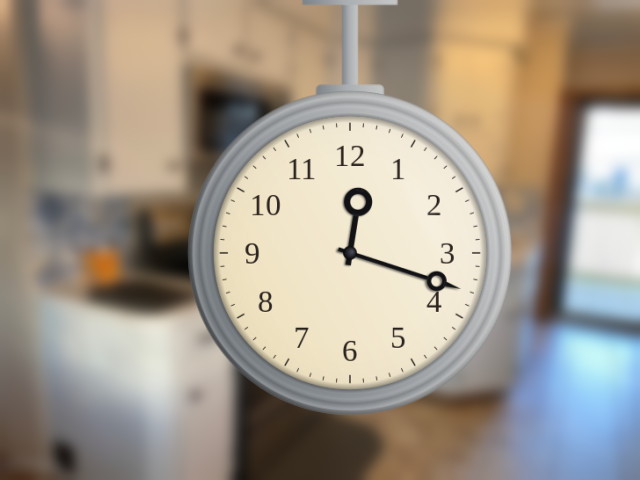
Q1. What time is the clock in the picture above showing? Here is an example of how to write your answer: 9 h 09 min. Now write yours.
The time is 12 h 18 min
